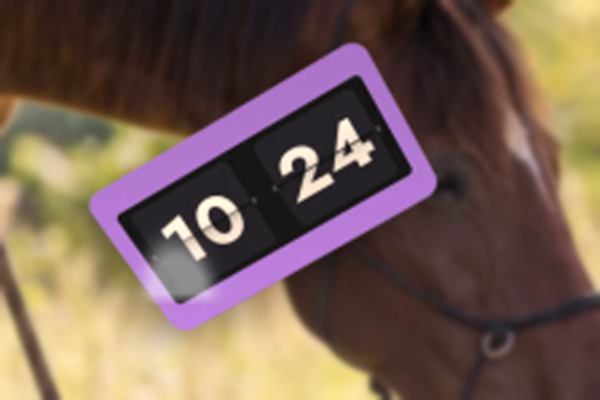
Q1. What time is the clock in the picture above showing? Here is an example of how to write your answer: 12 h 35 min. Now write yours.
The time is 10 h 24 min
